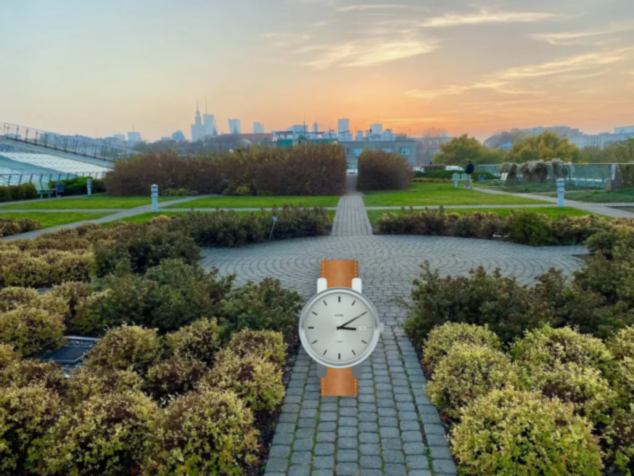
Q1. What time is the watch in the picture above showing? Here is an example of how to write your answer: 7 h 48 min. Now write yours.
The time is 3 h 10 min
